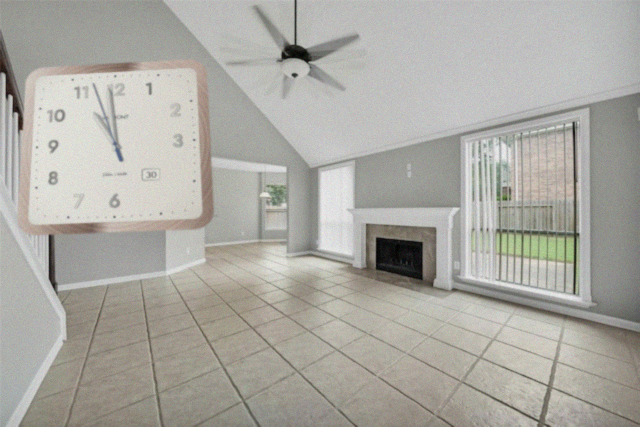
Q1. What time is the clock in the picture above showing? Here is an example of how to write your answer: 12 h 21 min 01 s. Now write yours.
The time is 10 h 58 min 57 s
